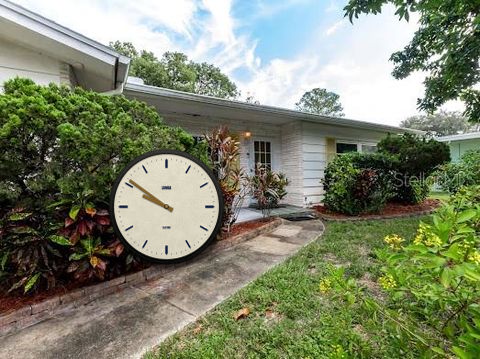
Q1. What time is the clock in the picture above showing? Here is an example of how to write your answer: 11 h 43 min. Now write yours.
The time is 9 h 51 min
